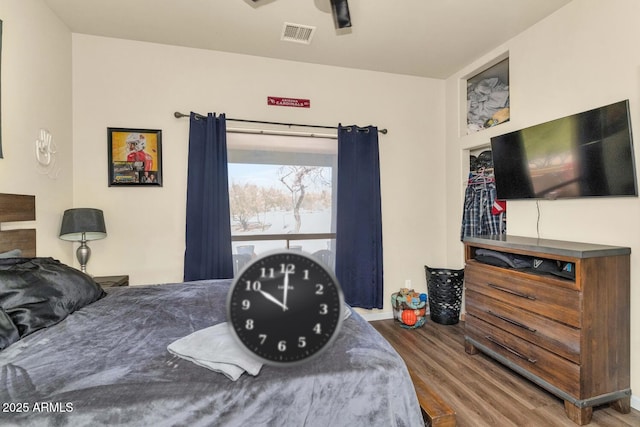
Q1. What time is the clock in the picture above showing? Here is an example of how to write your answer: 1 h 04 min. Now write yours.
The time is 10 h 00 min
